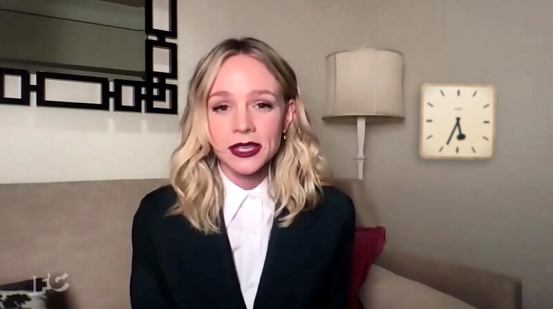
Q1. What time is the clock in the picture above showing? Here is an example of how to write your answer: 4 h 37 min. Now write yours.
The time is 5 h 34 min
